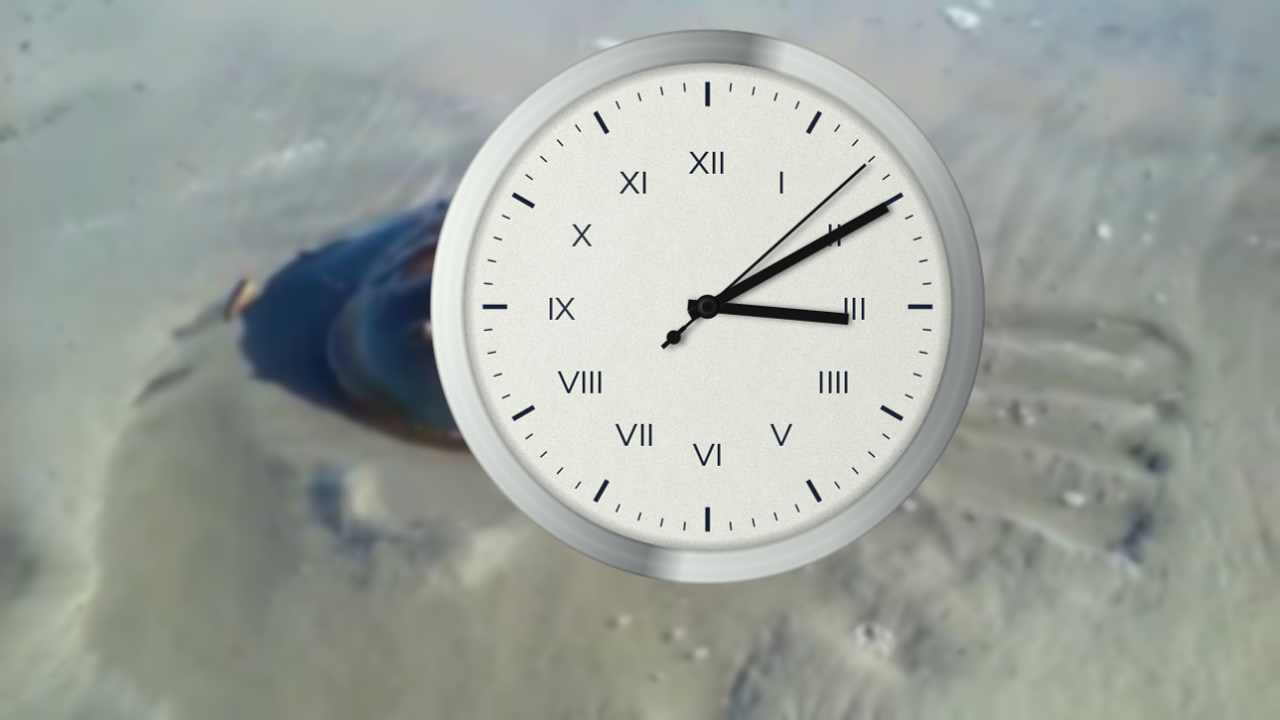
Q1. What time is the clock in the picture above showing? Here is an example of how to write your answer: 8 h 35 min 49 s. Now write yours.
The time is 3 h 10 min 08 s
